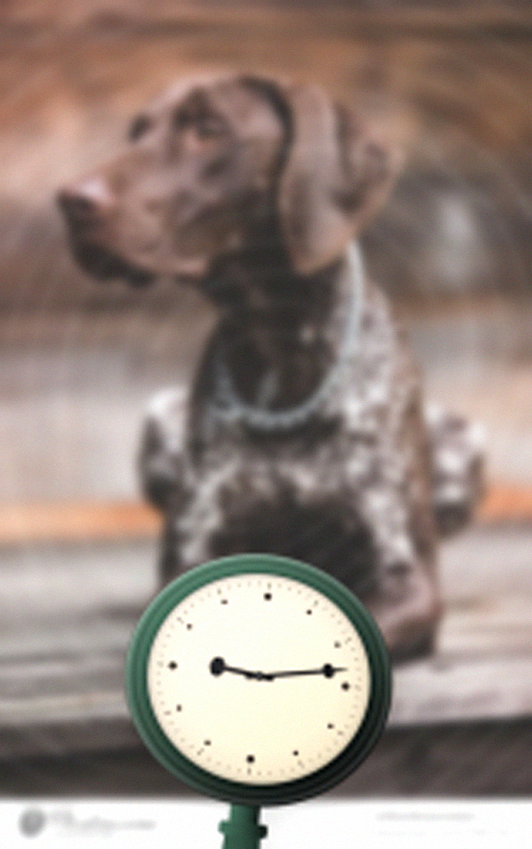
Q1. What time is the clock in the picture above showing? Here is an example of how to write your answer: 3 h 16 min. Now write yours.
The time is 9 h 13 min
